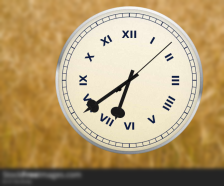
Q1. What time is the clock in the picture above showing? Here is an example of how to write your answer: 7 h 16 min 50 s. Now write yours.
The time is 6 h 39 min 08 s
